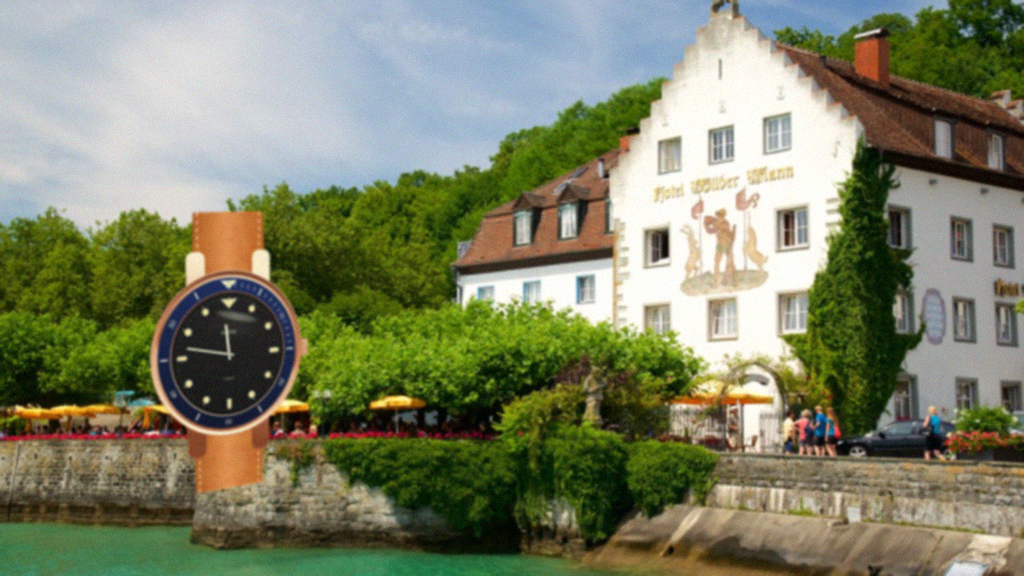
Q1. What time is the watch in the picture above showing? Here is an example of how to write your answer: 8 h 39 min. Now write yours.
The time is 11 h 47 min
